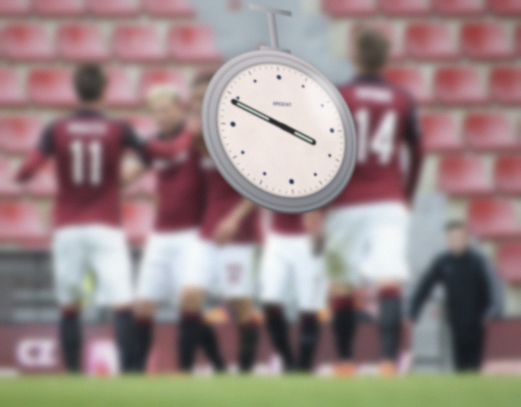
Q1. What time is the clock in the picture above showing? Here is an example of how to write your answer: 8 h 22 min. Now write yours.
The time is 3 h 49 min
